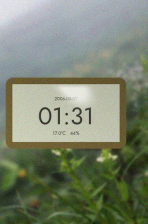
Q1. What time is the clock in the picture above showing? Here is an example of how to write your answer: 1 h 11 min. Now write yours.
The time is 1 h 31 min
